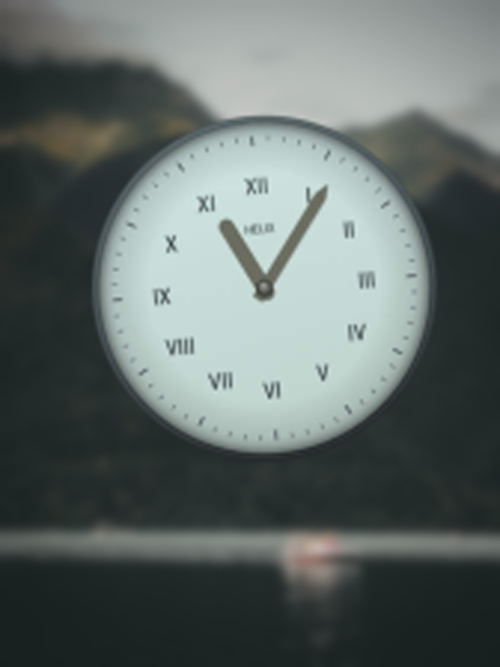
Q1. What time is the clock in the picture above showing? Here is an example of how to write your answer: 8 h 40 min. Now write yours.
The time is 11 h 06 min
